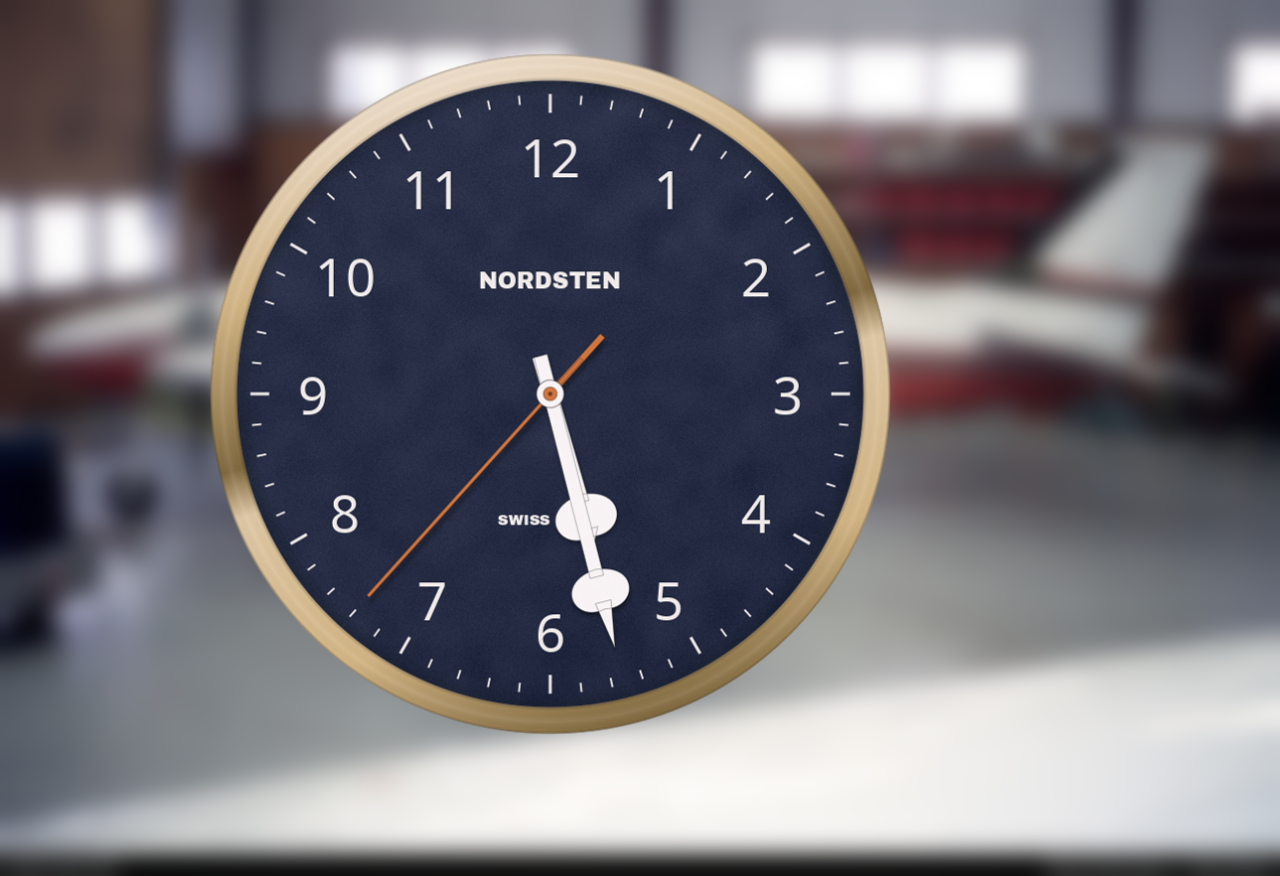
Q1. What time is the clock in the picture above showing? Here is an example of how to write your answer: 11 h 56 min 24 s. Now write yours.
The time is 5 h 27 min 37 s
